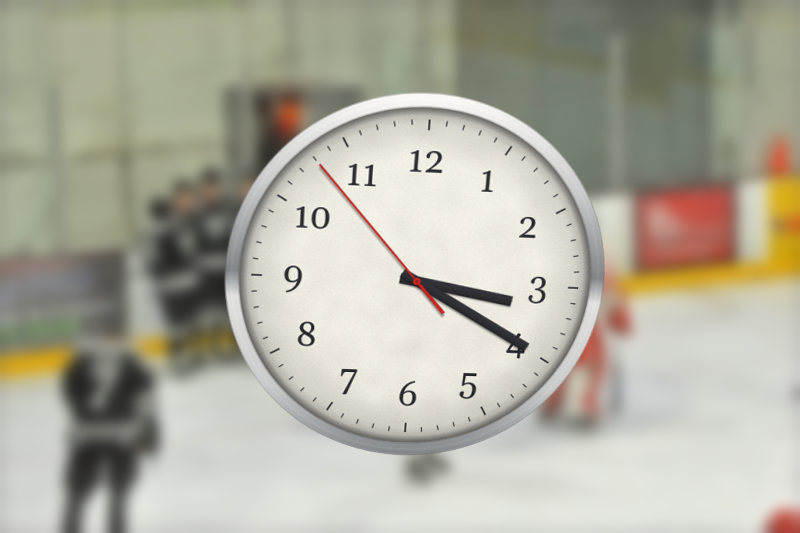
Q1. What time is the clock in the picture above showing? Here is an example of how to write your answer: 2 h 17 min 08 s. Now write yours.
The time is 3 h 19 min 53 s
